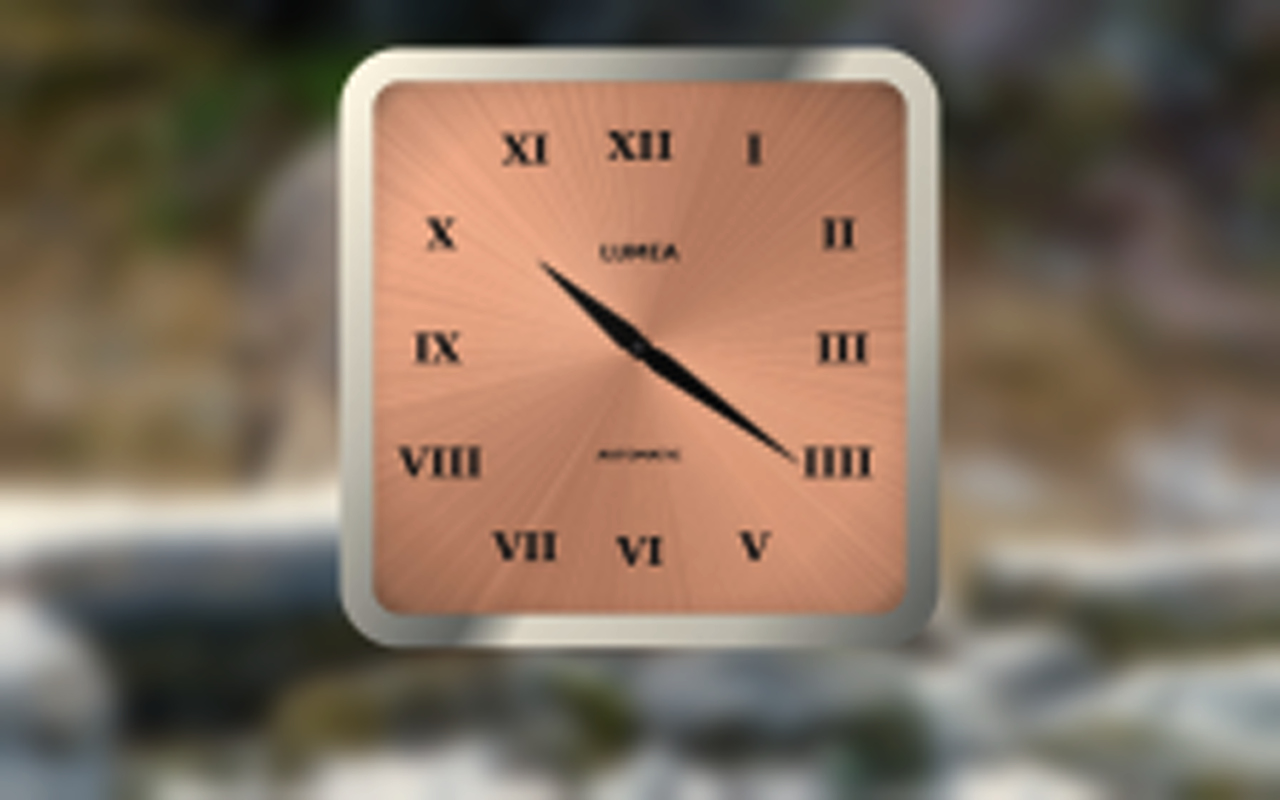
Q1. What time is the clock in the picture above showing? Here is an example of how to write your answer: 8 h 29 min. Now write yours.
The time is 10 h 21 min
